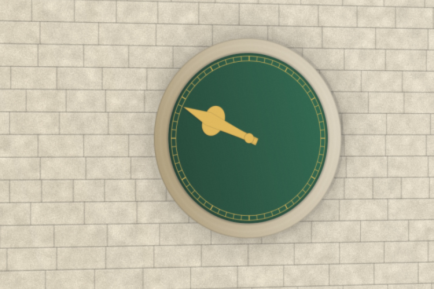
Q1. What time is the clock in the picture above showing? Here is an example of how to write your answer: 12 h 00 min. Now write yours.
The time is 9 h 49 min
